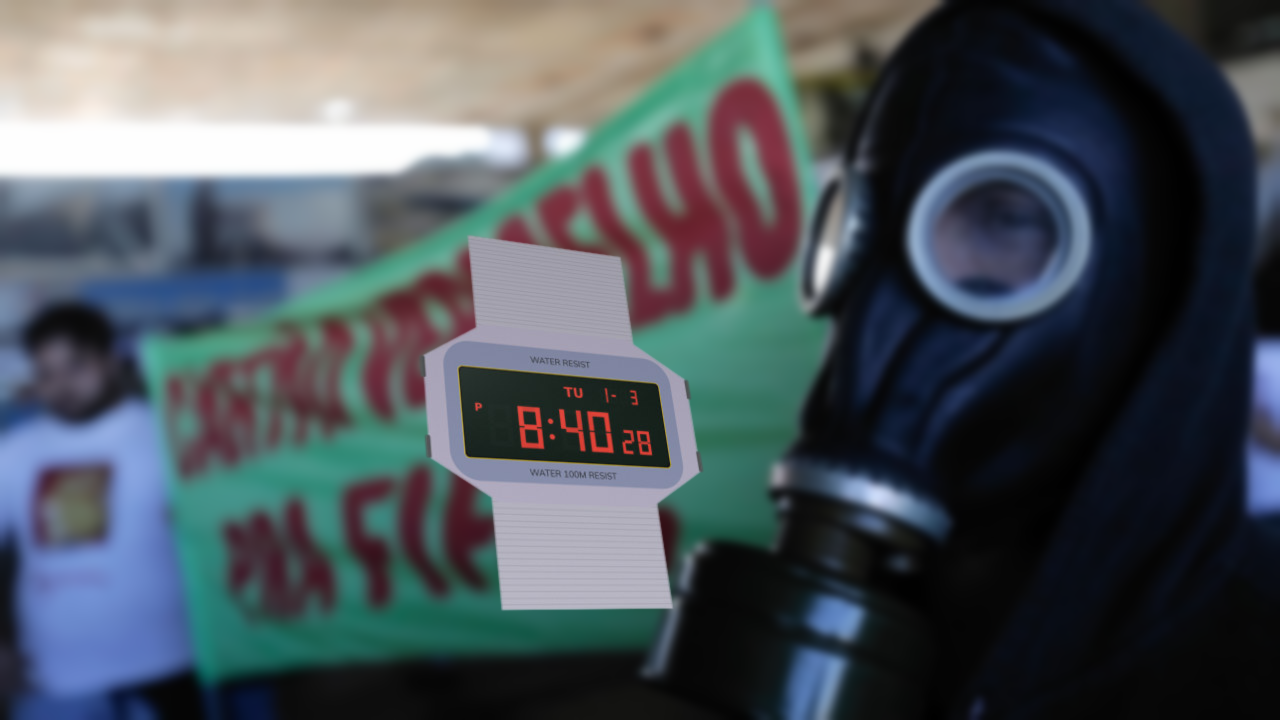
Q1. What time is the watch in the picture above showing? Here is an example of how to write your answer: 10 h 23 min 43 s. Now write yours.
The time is 8 h 40 min 28 s
